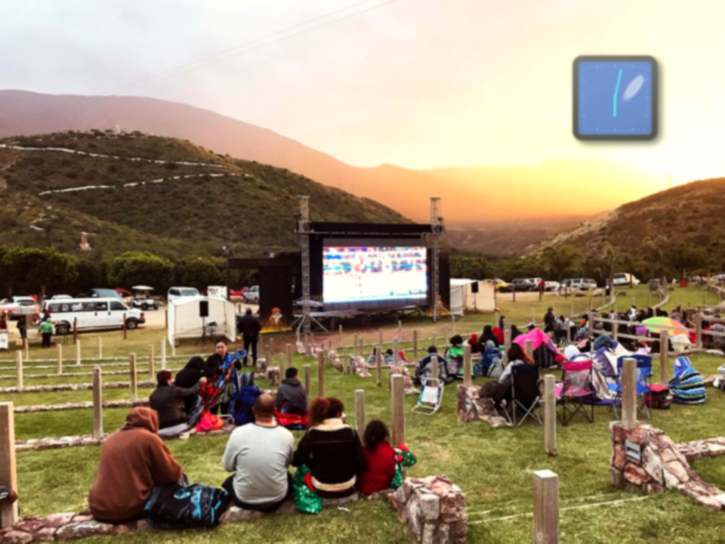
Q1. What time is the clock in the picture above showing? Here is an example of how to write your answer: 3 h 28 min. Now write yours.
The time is 6 h 02 min
